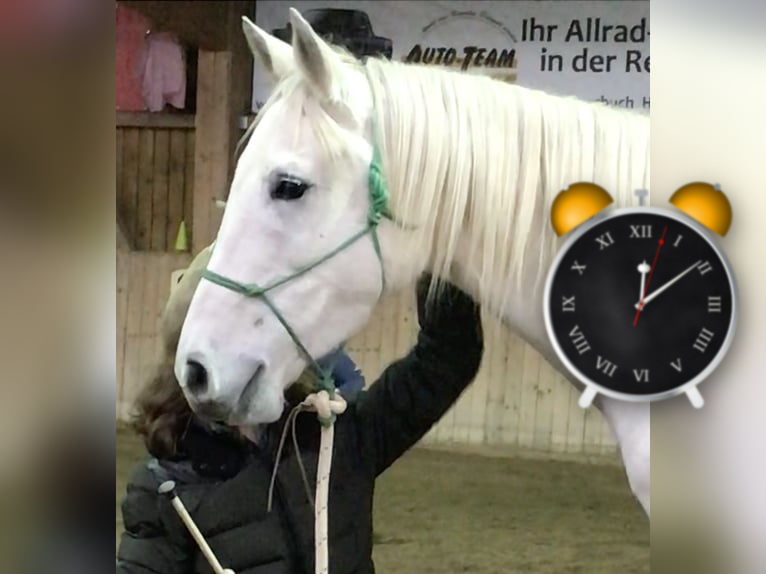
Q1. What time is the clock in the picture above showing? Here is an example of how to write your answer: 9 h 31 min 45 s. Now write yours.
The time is 12 h 09 min 03 s
